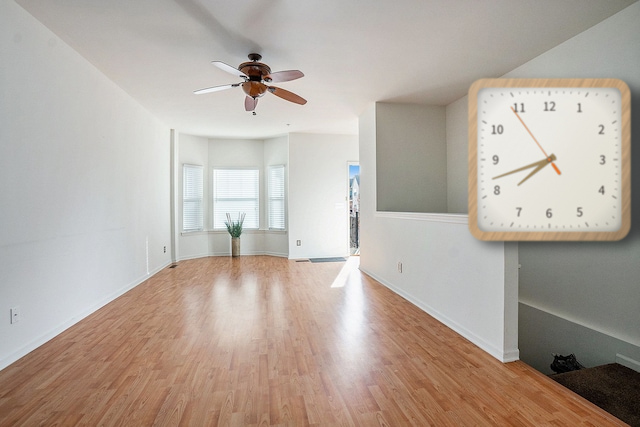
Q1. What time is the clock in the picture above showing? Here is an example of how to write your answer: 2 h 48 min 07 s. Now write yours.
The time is 7 h 41 min 54 s
